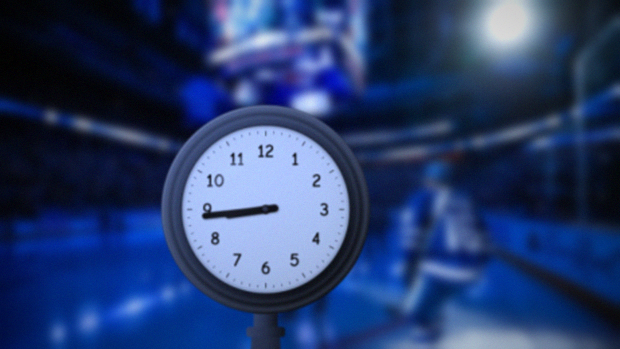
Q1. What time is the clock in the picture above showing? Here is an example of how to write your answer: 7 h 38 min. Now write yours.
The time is 8 h 44 min
